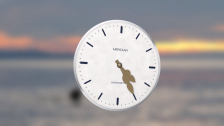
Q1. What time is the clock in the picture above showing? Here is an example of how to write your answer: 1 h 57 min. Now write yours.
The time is 4 h 25 min
